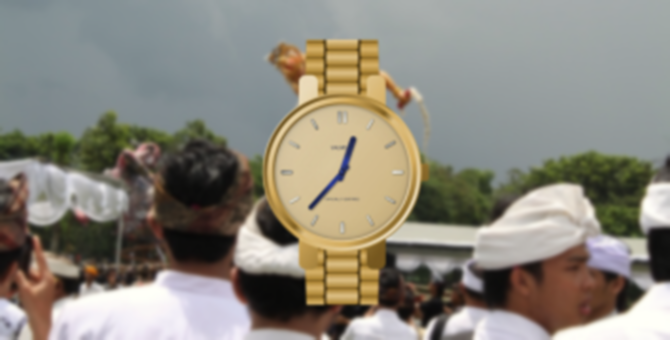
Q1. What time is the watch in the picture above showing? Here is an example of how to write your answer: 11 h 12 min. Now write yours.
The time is 12 h 37 min
